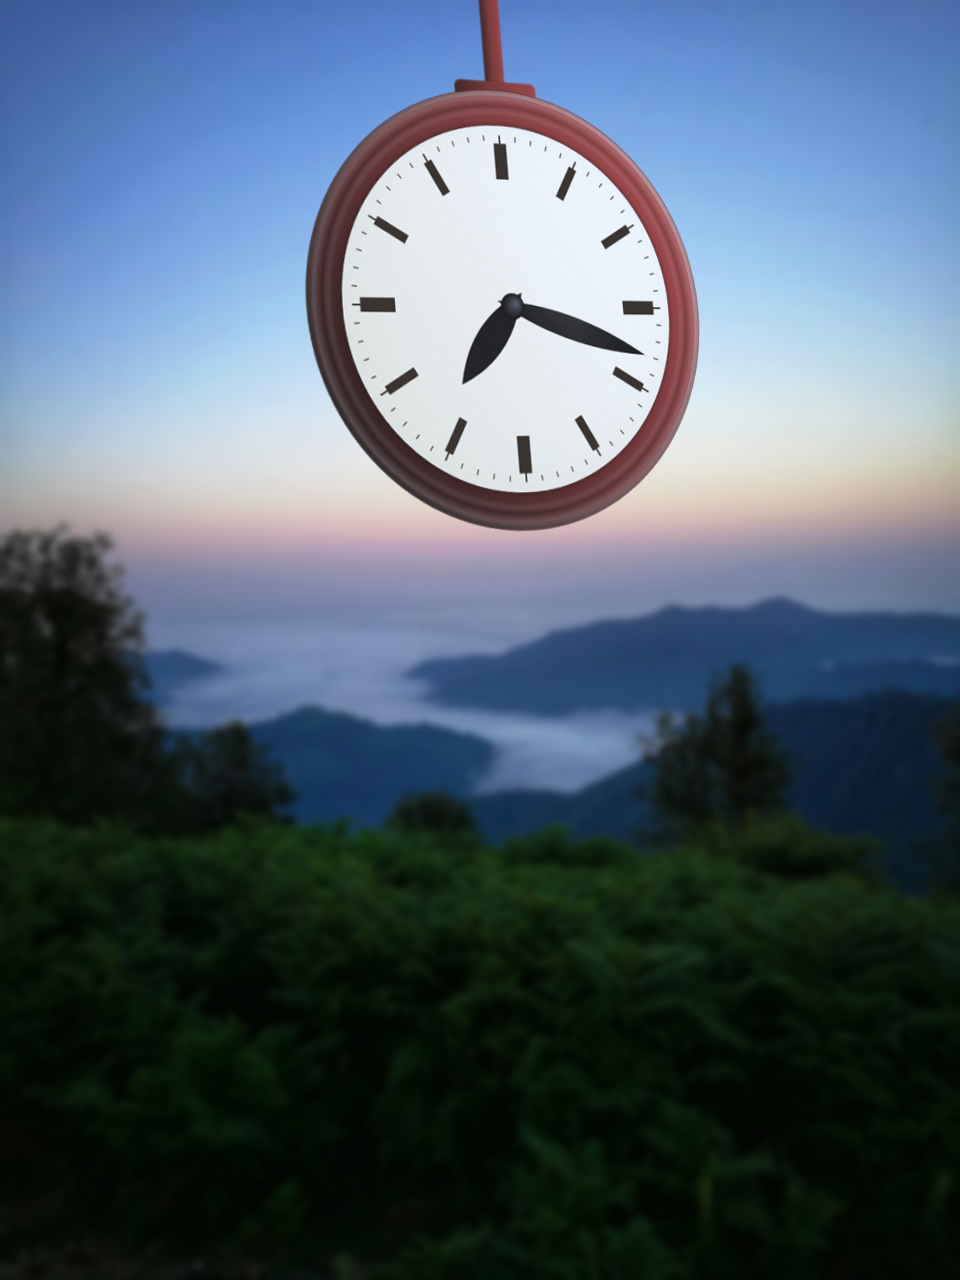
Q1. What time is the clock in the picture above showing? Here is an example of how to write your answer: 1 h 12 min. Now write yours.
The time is 7 h 18 min
